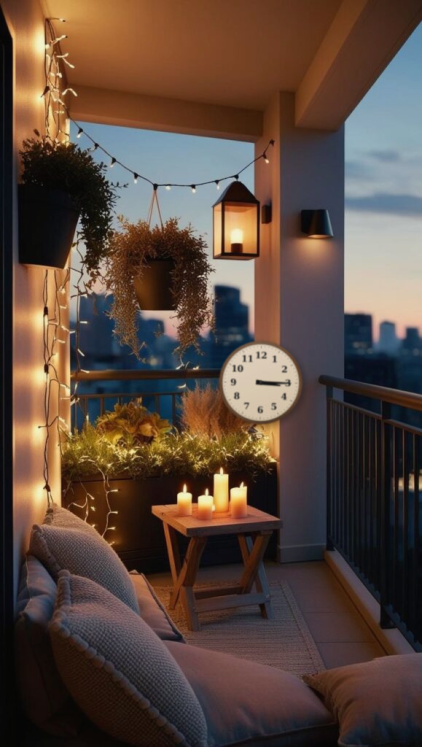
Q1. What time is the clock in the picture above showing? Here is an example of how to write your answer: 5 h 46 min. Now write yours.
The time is 3 h 15 min
